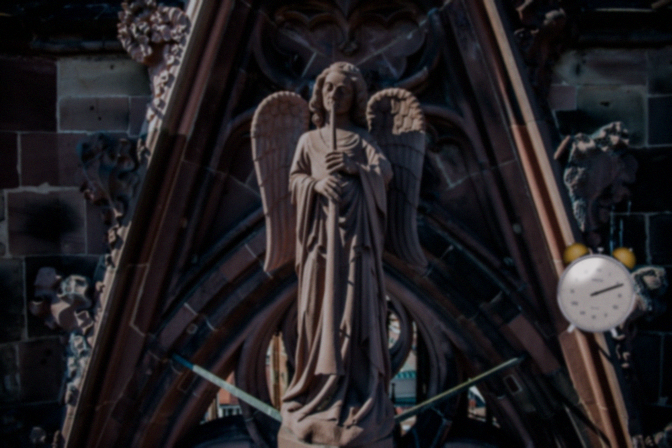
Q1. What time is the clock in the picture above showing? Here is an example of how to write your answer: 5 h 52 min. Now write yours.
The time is 2 h 11 min
